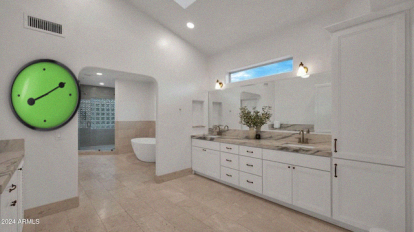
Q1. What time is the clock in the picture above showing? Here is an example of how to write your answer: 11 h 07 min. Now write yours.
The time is 8 h 10 min
